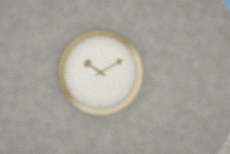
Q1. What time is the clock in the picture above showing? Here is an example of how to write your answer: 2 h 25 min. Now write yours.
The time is 10 h 10 min
